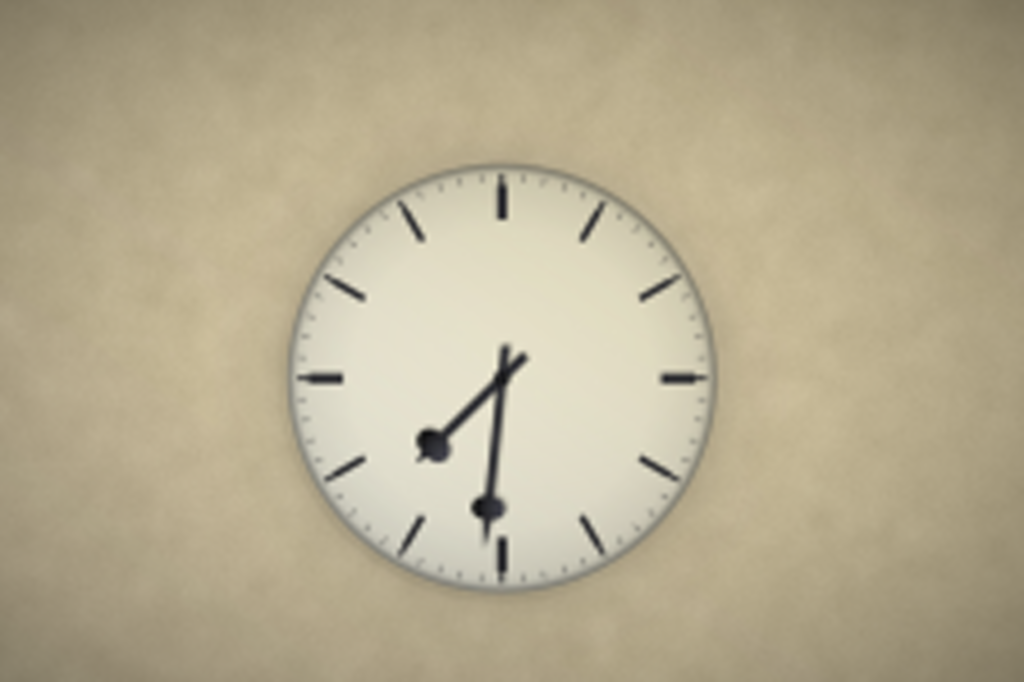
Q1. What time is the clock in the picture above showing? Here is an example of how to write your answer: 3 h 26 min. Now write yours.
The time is 7 h 31 min
